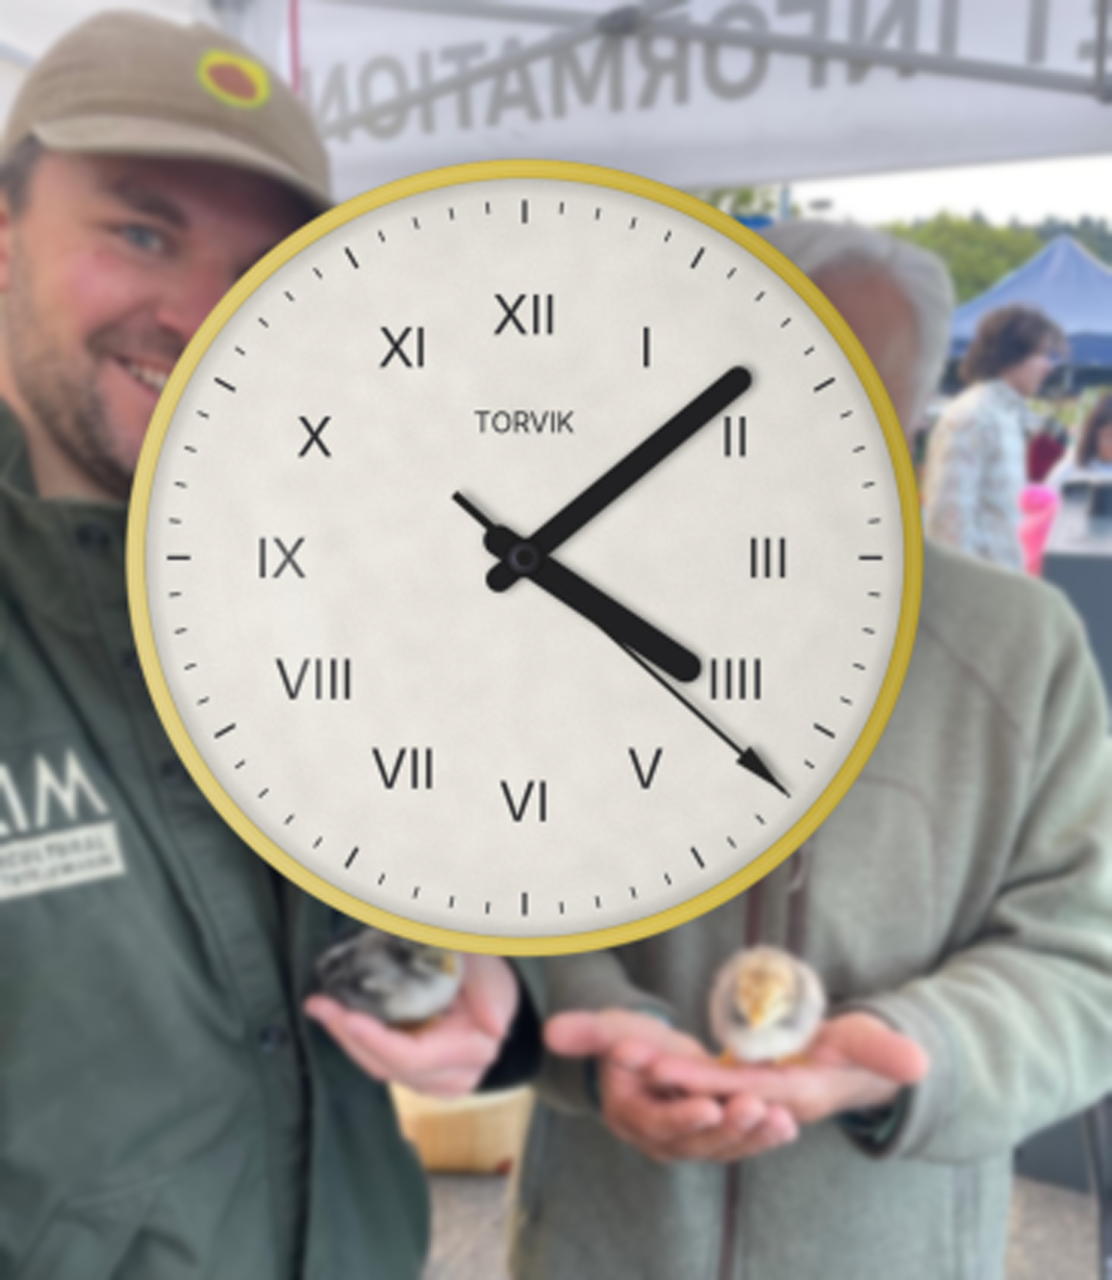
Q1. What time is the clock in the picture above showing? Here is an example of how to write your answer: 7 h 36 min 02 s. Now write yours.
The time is 4 h 08 min 22 s
